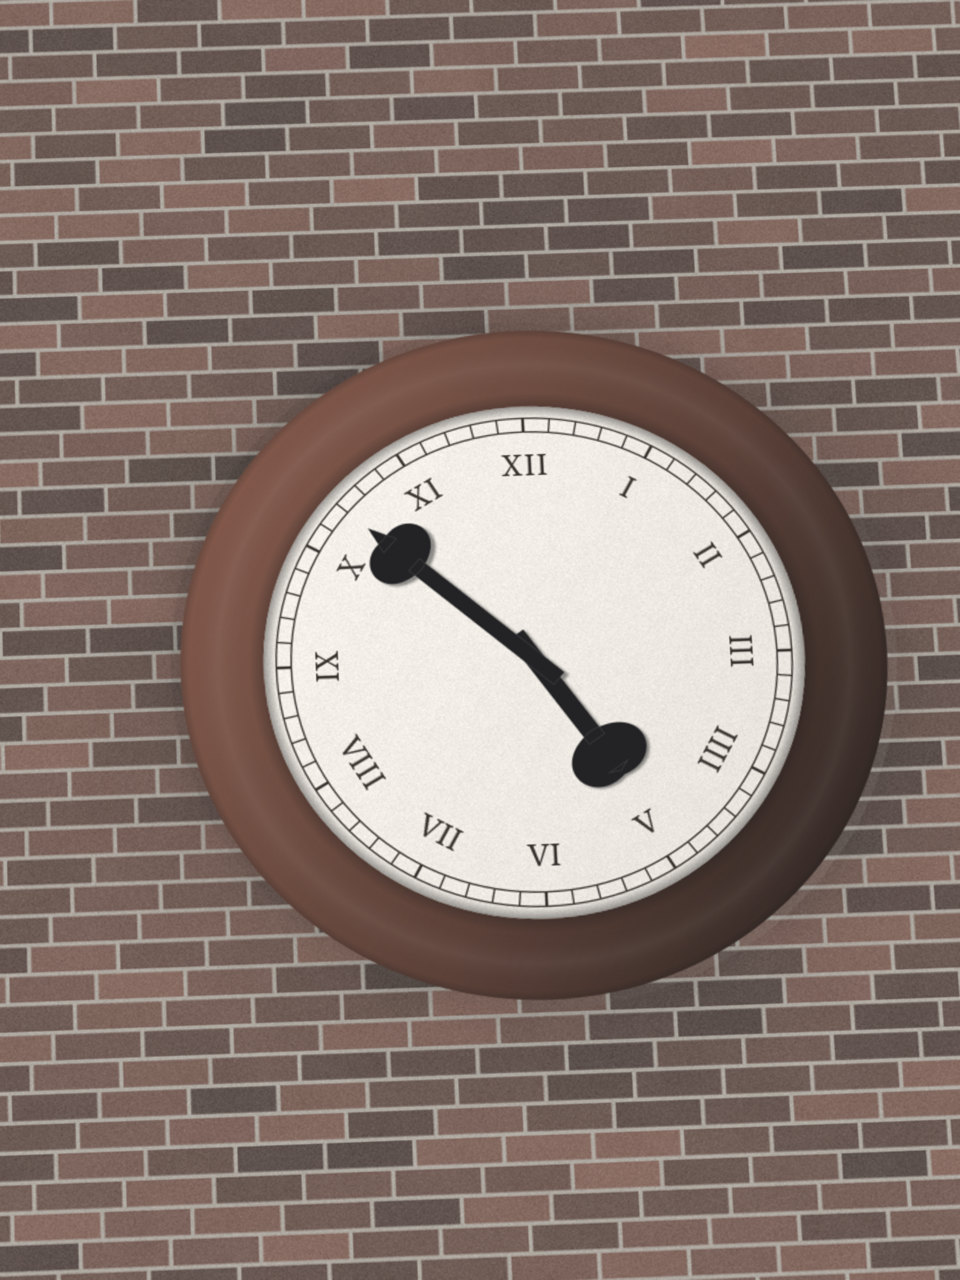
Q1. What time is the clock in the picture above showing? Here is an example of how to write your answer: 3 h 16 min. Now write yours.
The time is 4 h 52 min
